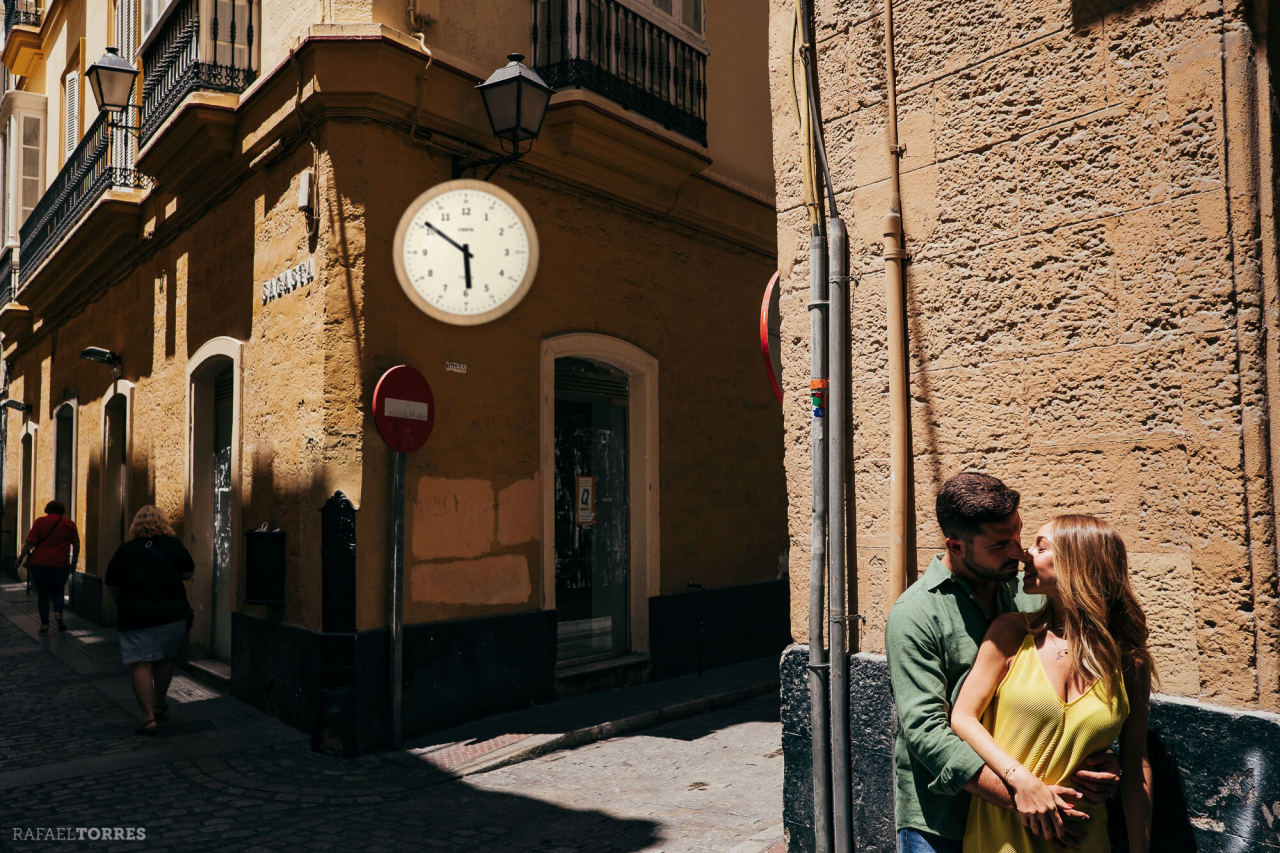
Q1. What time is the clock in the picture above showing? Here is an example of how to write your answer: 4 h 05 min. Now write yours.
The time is 5 h 51 min
